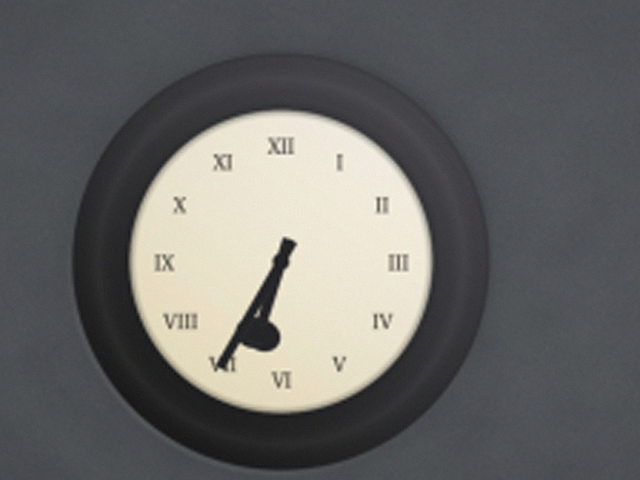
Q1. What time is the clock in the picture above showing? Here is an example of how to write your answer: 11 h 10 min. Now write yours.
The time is 6 h 35 min
